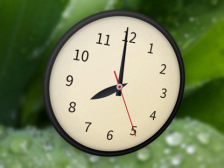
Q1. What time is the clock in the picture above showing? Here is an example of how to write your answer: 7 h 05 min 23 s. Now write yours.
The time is 7 h 59 min 25 s
